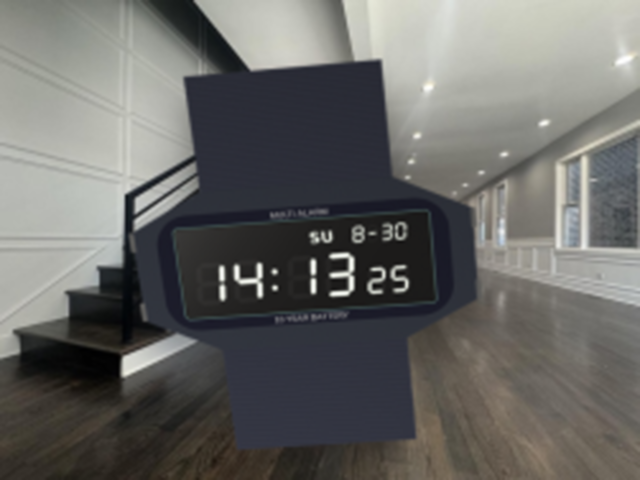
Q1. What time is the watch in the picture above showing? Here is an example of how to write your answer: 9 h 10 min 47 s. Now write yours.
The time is 14 h 13 min 25 s
